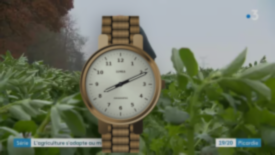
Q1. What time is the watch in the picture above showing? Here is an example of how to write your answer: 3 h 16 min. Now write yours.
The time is 8 h 11 min
